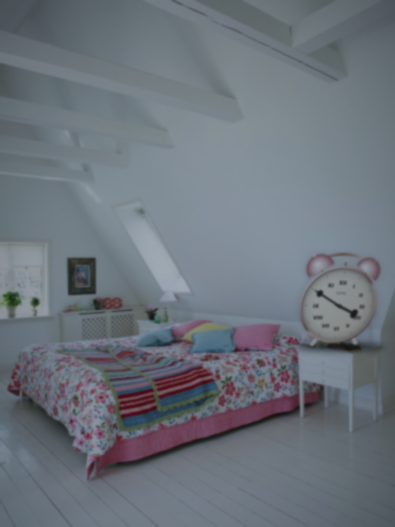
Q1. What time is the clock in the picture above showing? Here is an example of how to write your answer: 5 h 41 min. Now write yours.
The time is 3 h 50 min
